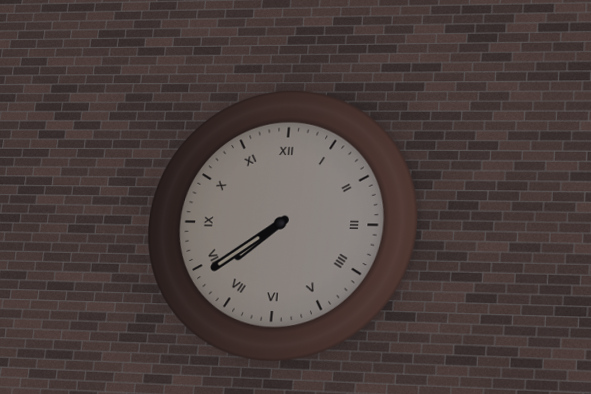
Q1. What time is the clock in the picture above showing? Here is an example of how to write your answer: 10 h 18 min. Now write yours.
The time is 7 h 39 min
